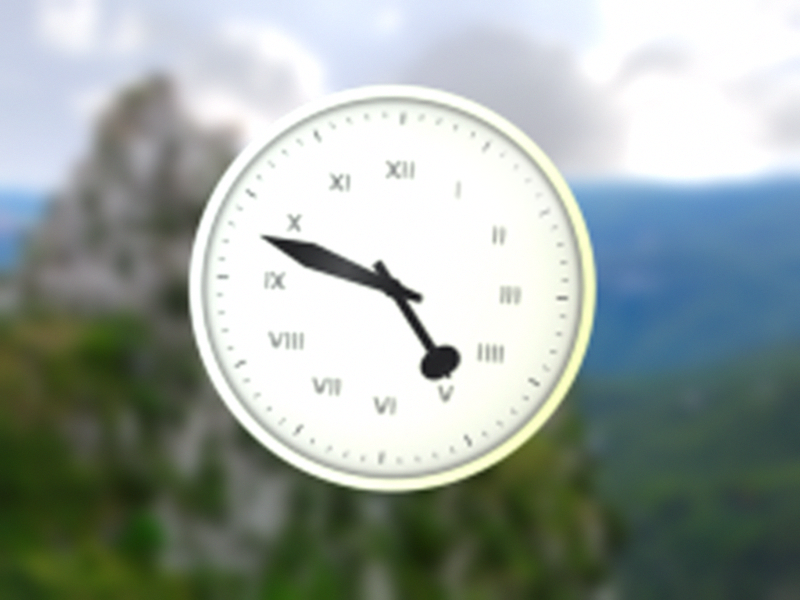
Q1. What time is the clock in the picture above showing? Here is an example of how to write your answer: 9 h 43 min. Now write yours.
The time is 4 h 48 min
